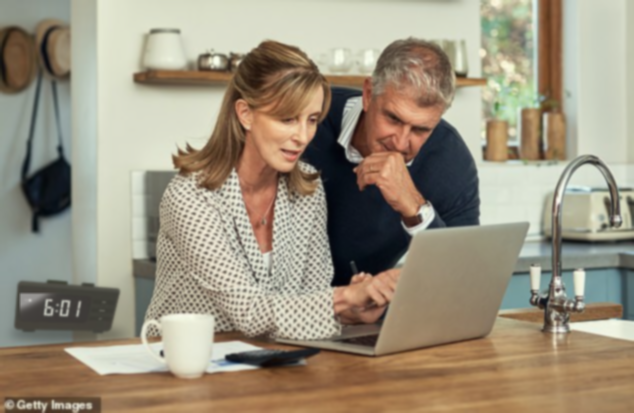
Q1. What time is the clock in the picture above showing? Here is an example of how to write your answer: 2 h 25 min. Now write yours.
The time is 6 h 01 min
